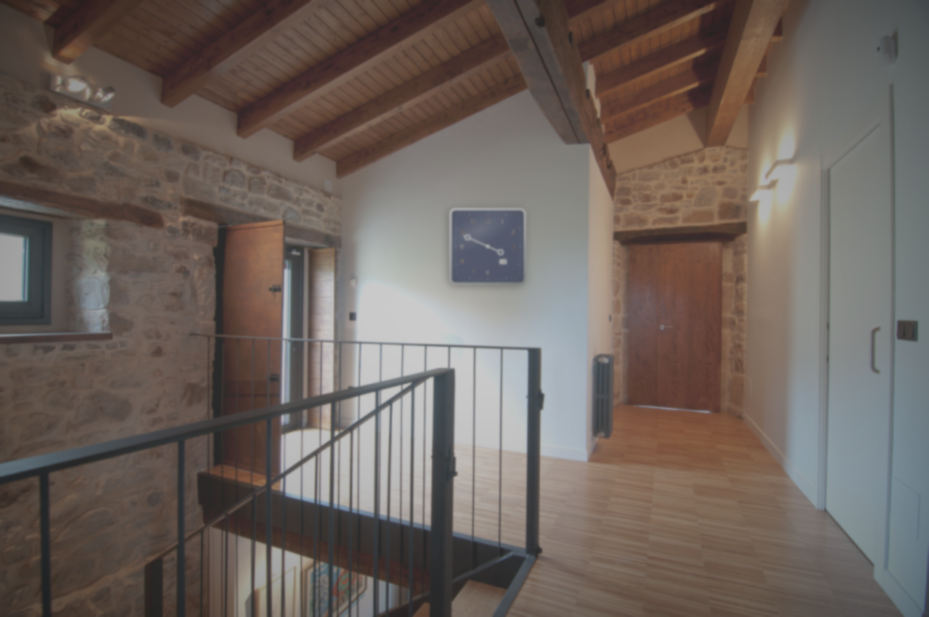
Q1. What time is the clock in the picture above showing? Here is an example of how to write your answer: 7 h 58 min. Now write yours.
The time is 3 h 49 min
